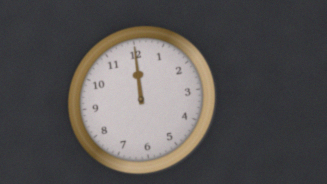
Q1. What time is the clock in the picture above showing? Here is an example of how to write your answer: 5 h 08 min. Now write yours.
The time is 12 h 00 min
